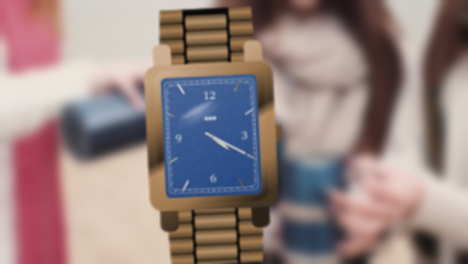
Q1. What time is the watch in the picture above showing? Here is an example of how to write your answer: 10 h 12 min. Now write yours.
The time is 4 h 20 min
